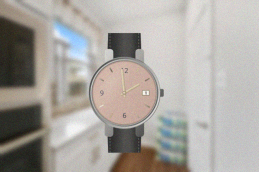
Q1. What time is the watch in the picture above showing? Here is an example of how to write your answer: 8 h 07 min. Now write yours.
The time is 1 h 59 min
